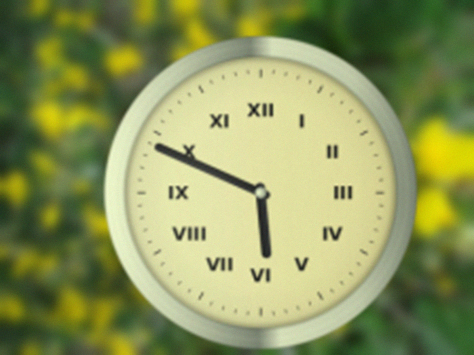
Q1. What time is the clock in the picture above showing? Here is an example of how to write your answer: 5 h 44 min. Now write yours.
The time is 5 h 49 min
